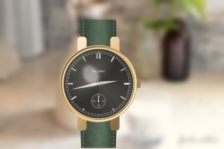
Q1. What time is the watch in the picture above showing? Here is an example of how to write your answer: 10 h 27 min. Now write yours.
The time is 2 h 43 min
